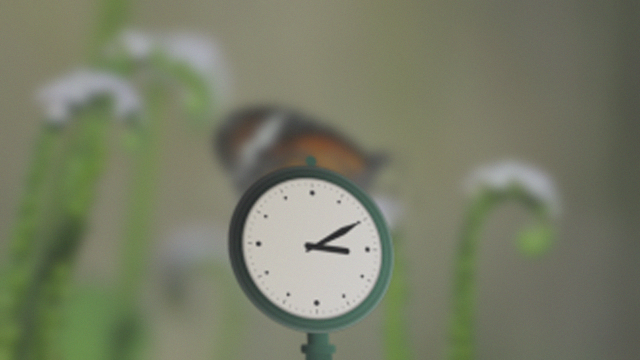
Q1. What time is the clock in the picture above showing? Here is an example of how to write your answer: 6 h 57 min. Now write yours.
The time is 3 h 10 min
